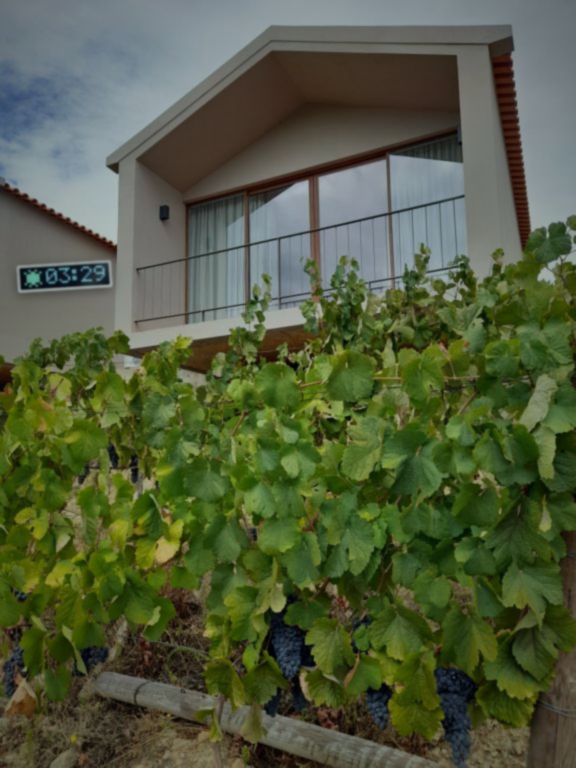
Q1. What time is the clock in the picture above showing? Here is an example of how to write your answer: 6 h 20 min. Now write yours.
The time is 3 h 29 min
